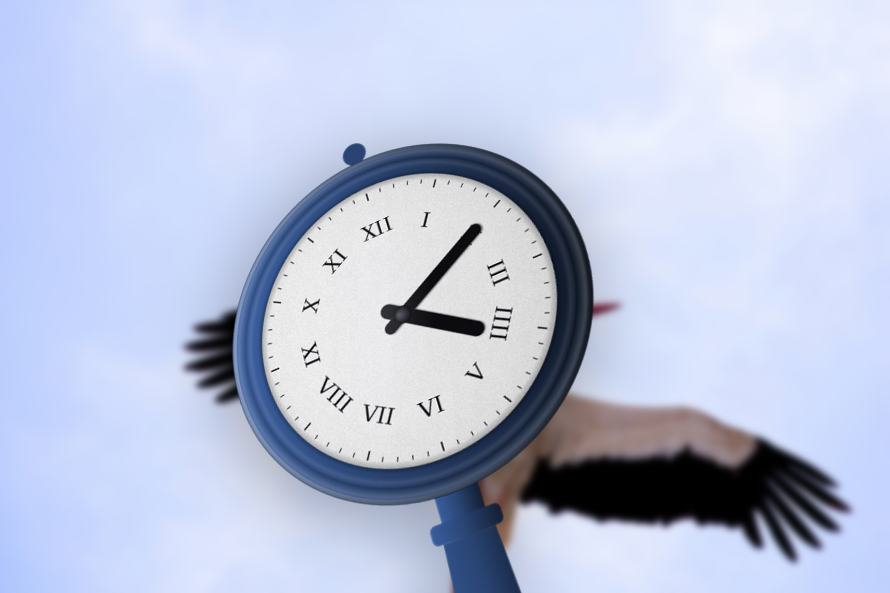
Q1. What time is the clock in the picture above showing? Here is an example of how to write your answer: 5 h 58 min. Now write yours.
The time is 4 h 10 min
